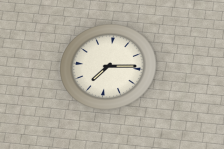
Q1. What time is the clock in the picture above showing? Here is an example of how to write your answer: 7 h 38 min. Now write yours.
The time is 7 h 14 min
